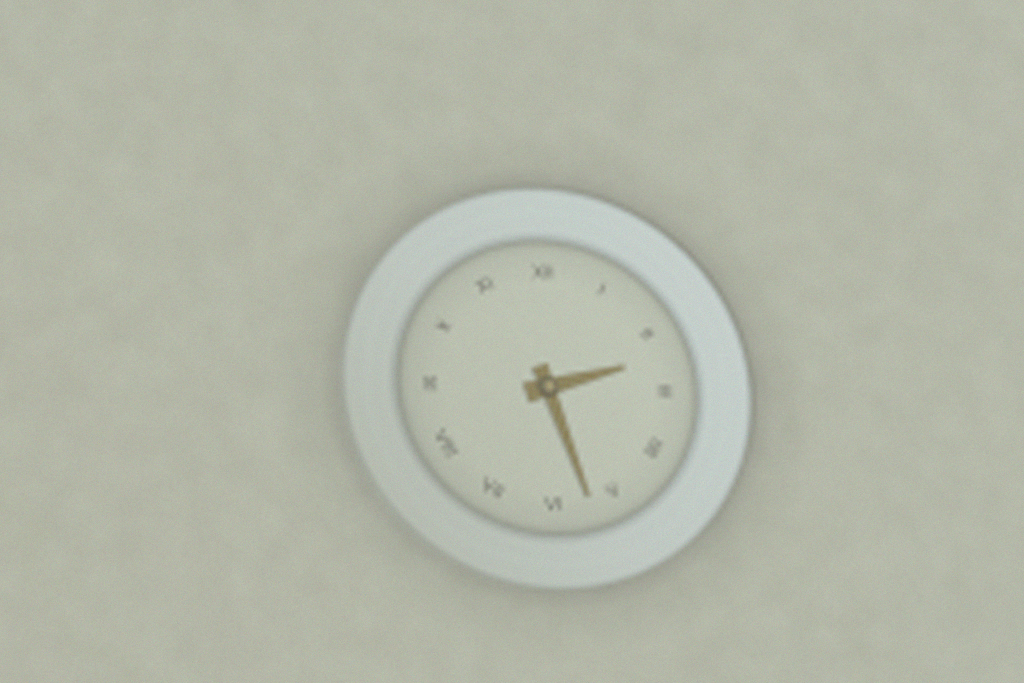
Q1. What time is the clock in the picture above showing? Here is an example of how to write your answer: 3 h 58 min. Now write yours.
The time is 2 h 27 min
